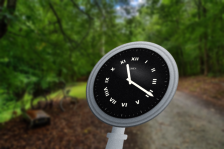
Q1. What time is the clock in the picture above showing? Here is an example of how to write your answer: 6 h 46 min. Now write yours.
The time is 11 h 20 min
